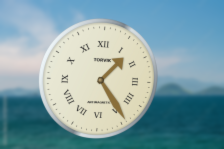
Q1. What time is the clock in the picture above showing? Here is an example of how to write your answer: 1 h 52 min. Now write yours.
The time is 1 h 24 min
